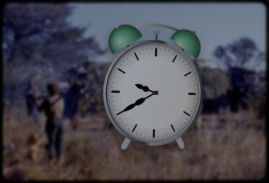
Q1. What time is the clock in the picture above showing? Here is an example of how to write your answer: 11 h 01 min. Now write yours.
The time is 9 h 40 min
